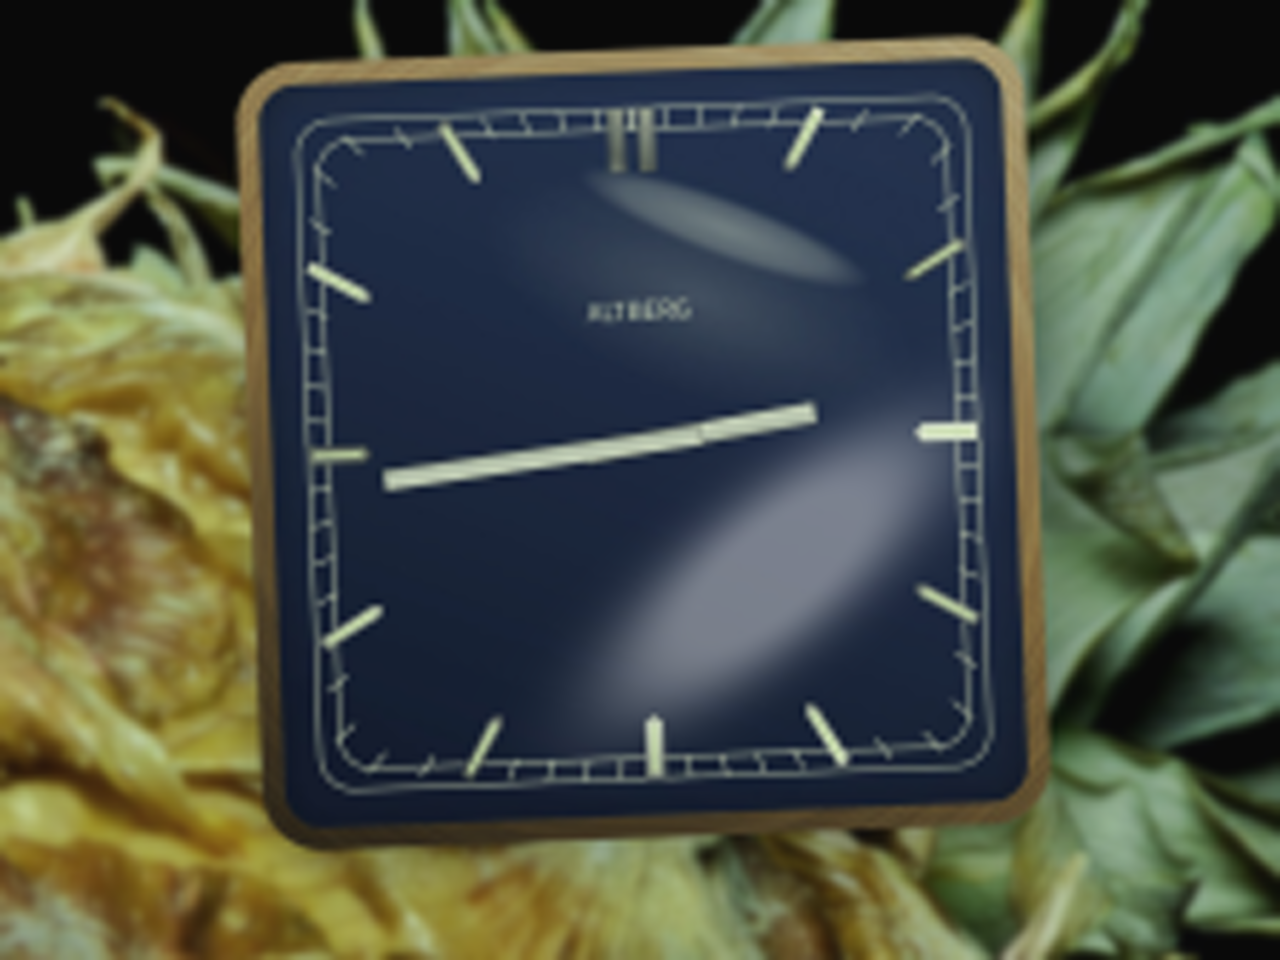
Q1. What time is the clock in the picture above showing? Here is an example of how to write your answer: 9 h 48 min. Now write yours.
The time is 2 h 44 min
